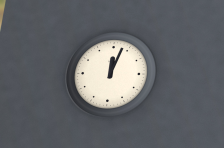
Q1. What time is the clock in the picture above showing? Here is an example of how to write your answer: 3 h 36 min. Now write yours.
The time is 12 h 03 min
